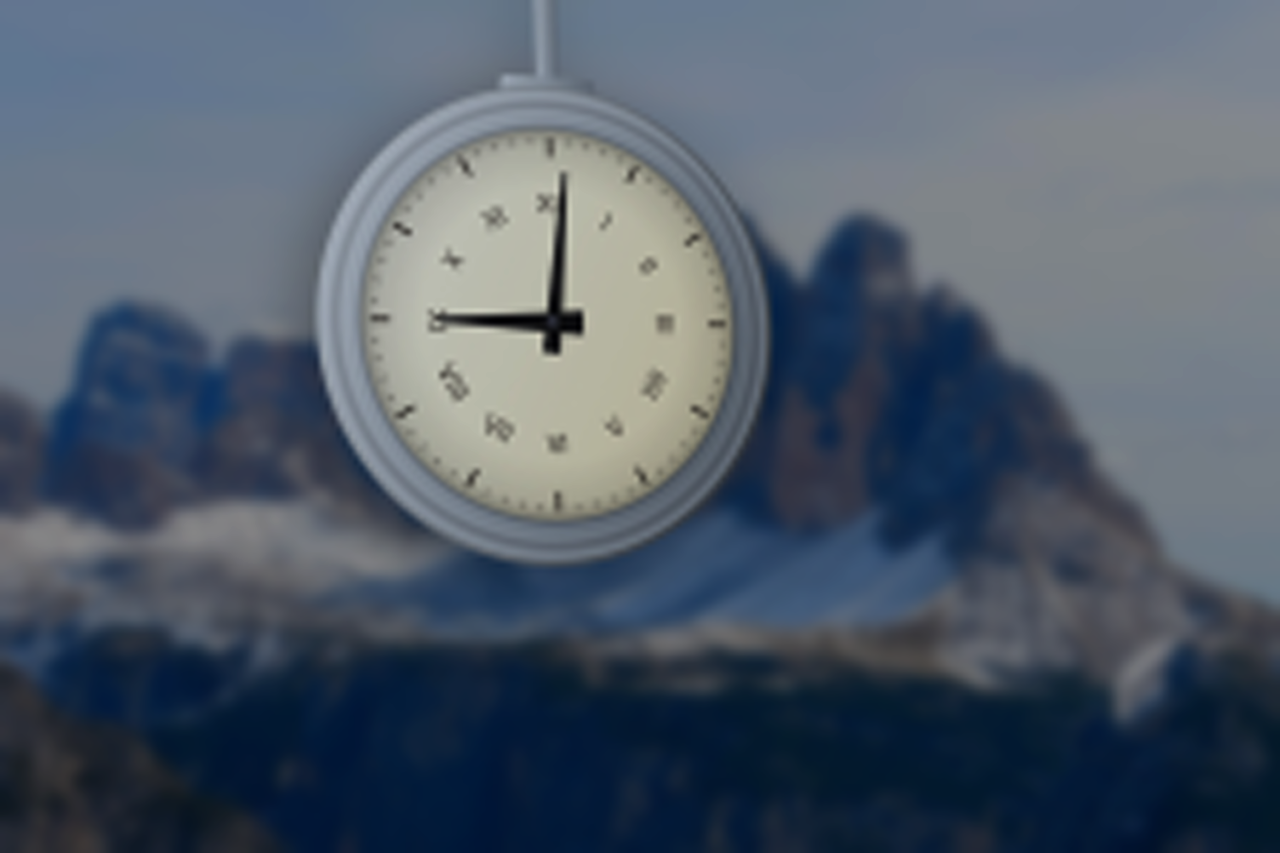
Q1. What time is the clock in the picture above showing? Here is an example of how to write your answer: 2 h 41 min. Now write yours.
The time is 9 h 01 min
